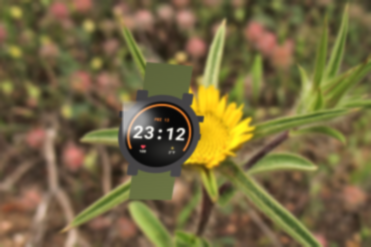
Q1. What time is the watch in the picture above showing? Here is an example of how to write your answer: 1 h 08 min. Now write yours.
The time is 23 h 12 min
